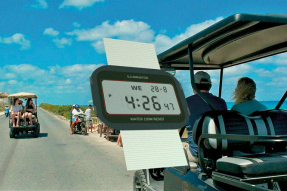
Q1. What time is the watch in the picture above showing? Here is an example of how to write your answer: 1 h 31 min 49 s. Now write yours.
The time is 4 h 26 min 47 s
